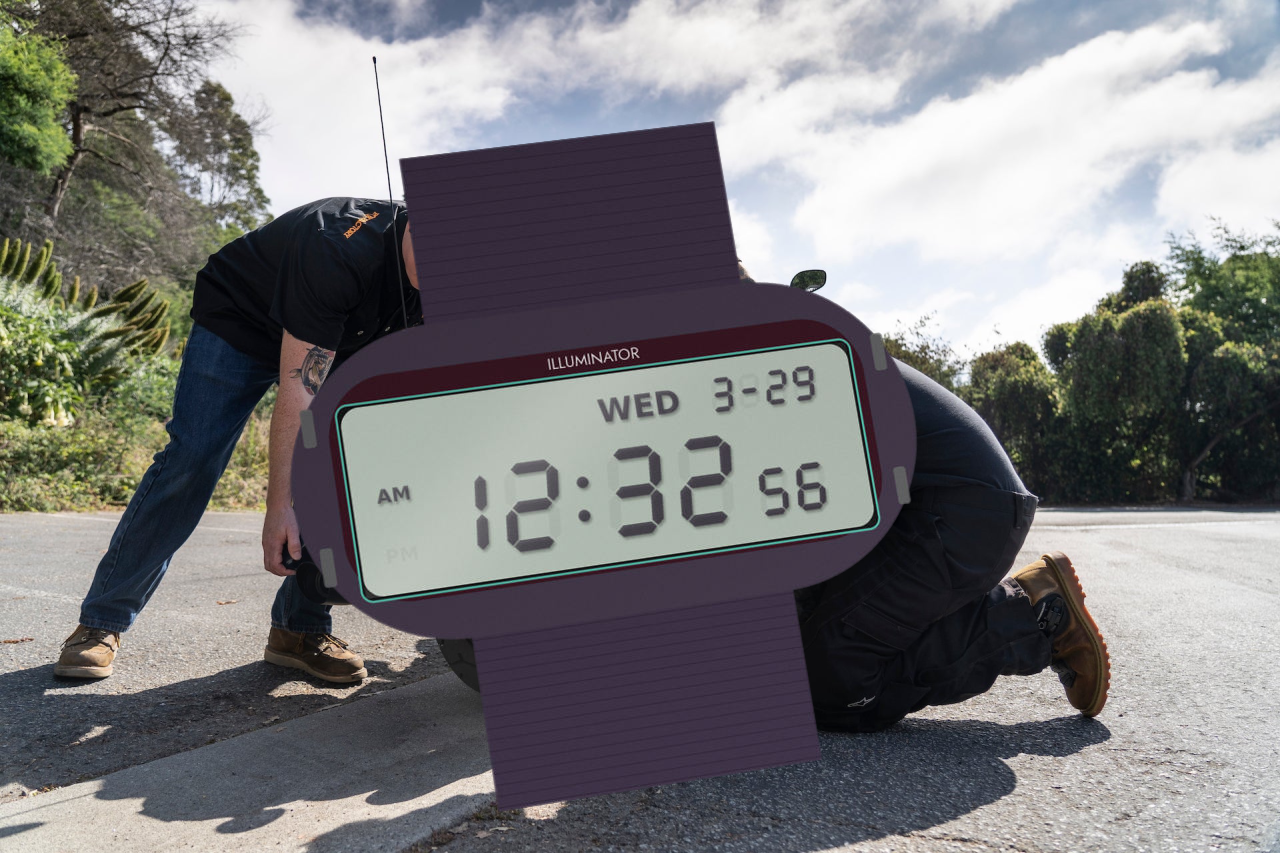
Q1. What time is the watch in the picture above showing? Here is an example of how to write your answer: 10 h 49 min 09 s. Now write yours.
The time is 12 h 32 min 56 s
